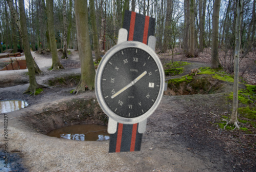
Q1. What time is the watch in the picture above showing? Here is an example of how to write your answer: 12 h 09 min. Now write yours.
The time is 1 h 39 min
